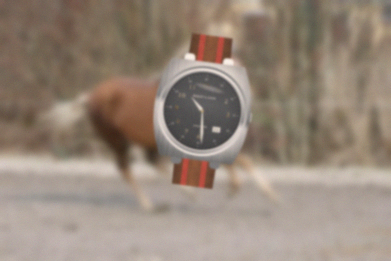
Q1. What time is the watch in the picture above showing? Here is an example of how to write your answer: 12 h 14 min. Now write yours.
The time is 10 h 29 min
